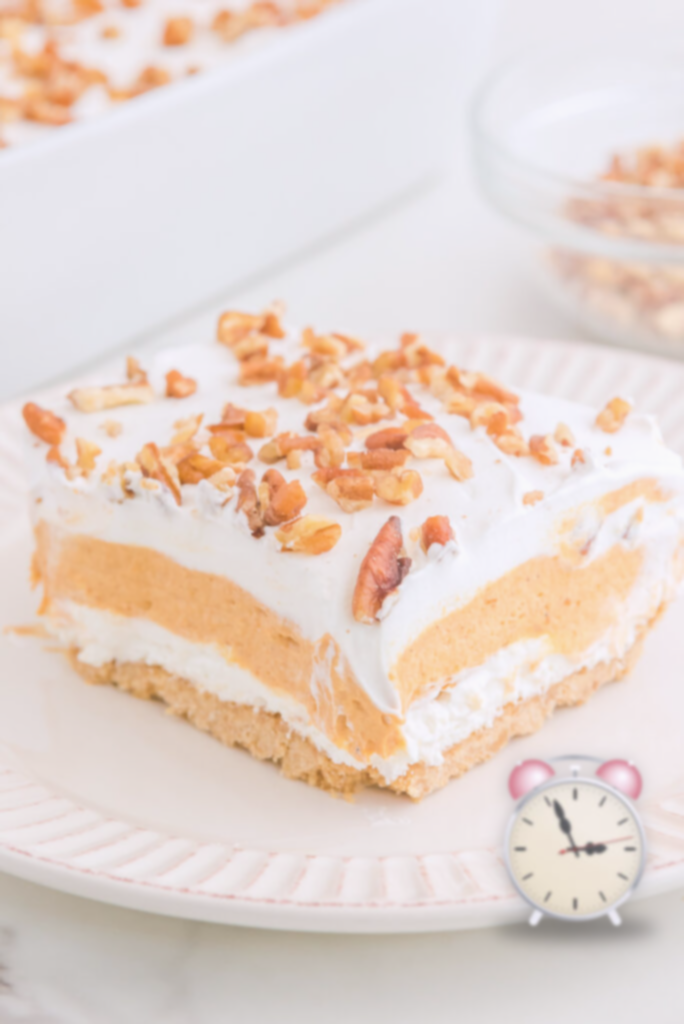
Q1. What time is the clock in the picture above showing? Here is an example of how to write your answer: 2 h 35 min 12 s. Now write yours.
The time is 2 h 56 min 13 s
